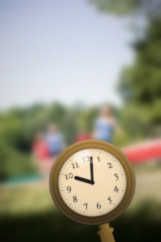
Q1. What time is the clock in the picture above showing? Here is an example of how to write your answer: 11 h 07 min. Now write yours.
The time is 10 h 02 min
